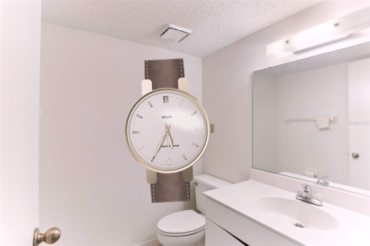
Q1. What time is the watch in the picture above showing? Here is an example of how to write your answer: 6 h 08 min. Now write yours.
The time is 5 h 35 min
